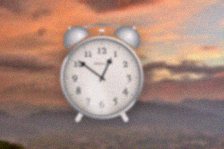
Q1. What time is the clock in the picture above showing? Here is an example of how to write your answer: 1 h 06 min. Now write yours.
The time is 12 h 51 min
